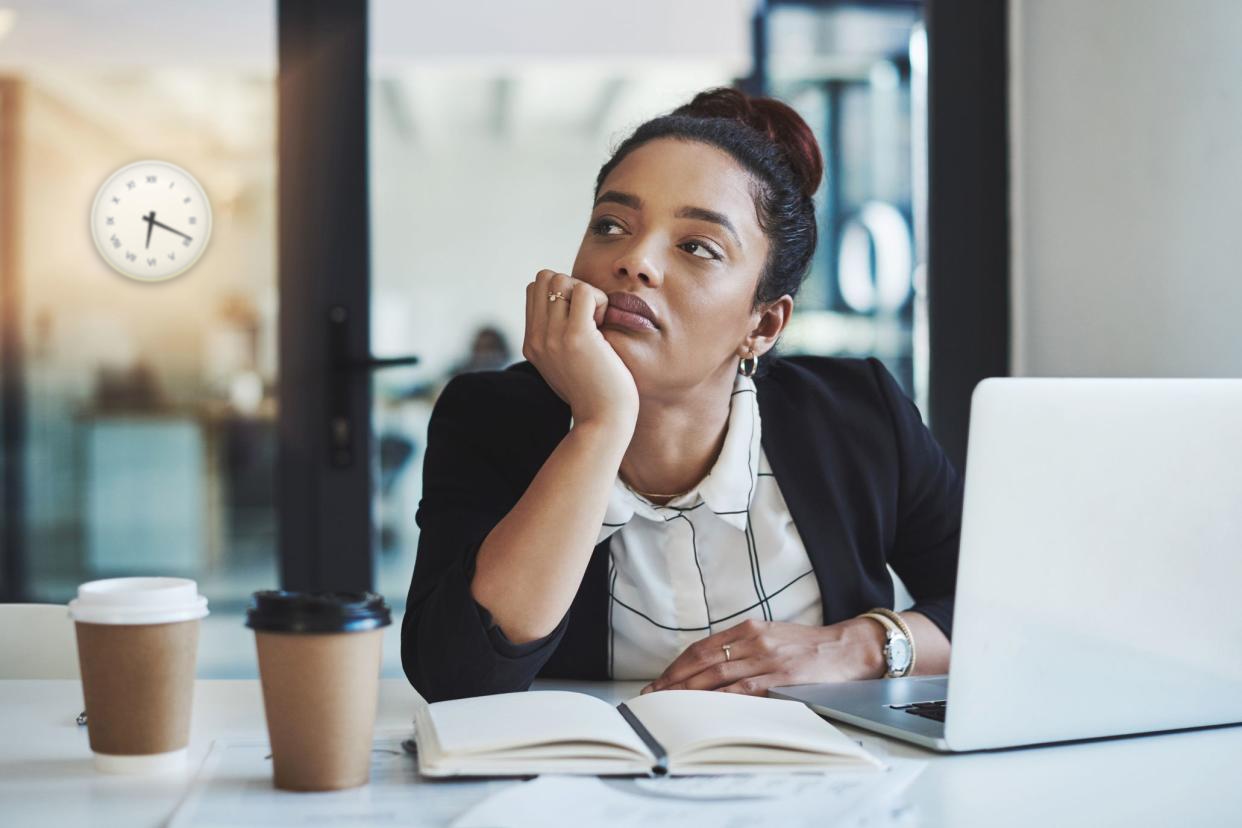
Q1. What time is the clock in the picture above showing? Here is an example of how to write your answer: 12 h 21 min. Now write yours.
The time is 6 h 19 min
